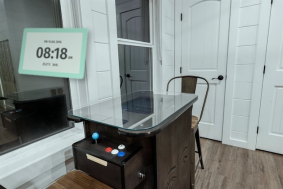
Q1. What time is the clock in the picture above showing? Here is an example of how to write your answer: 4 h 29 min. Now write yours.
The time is 8 h 18 min
